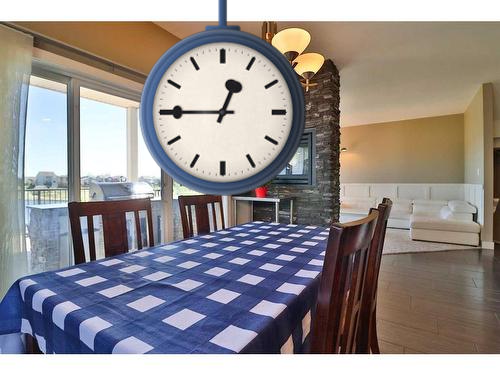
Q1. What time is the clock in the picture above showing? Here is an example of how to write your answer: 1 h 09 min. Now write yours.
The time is 12 h 45 min
